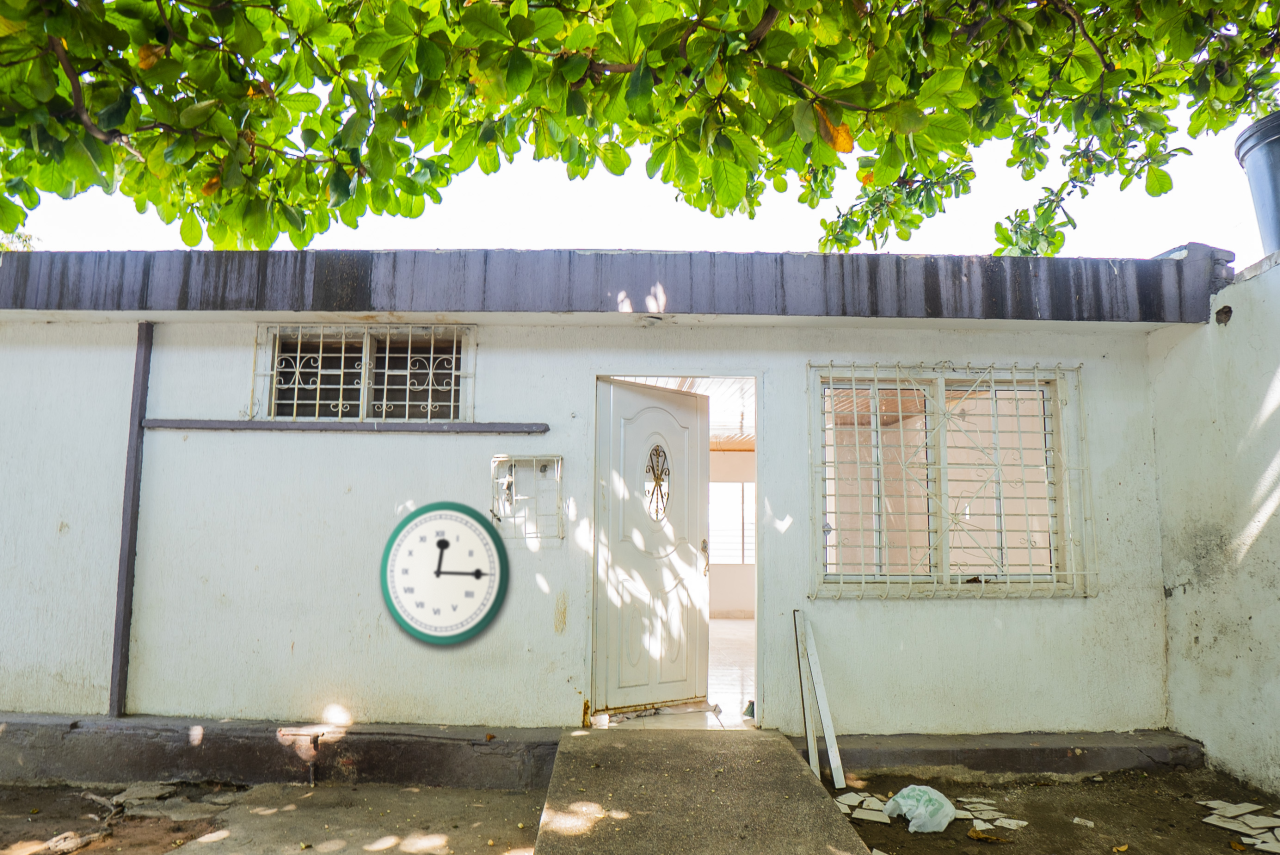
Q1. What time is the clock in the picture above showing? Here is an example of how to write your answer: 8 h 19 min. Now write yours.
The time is 12 h 15 min
